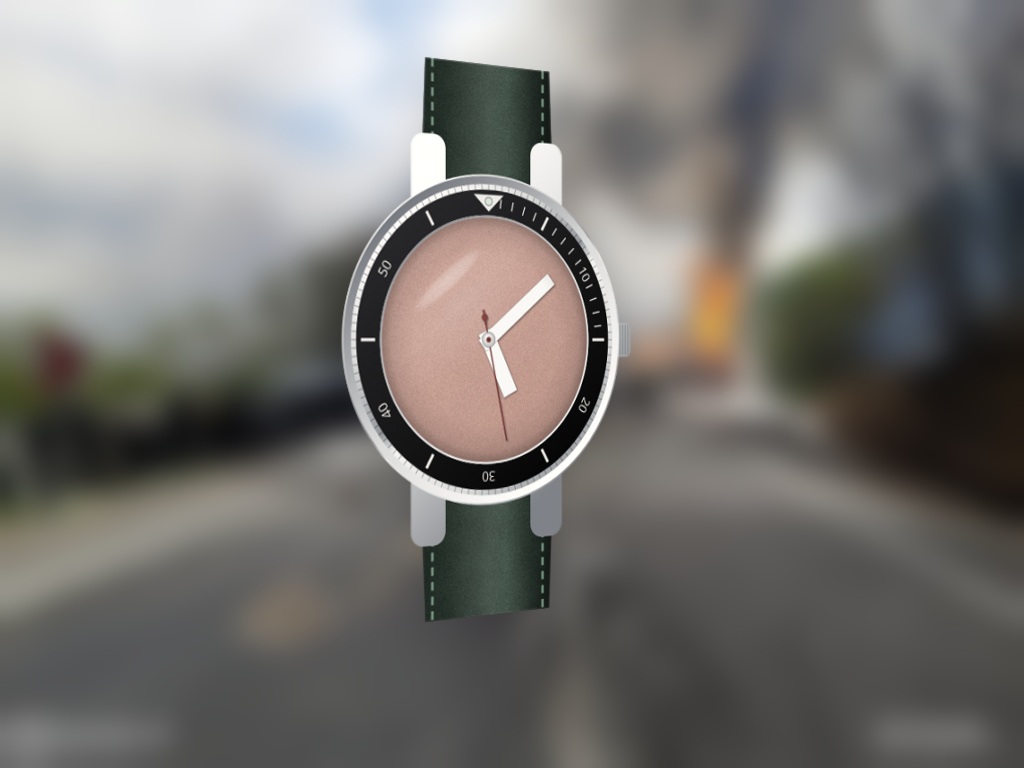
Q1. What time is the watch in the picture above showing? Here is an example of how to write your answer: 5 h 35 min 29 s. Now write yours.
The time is 5 h 08 min 28 s
